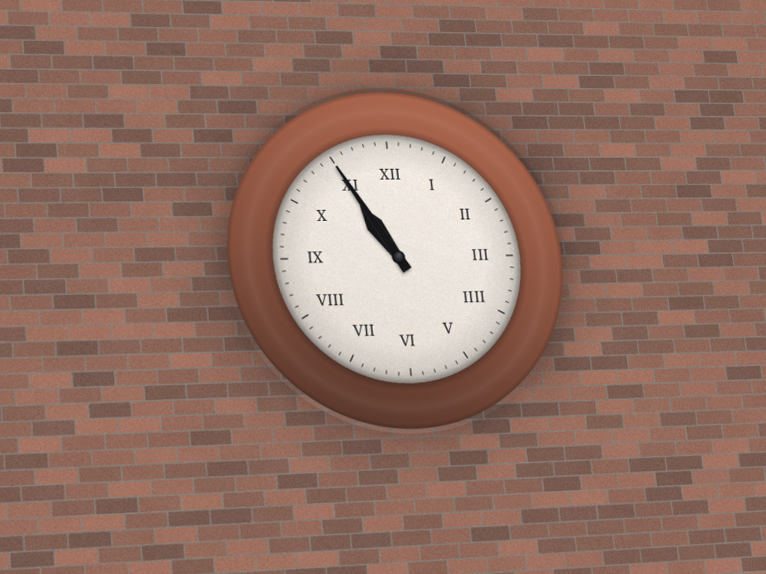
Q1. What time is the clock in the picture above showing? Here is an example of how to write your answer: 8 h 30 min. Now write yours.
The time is 10 h 55 min
